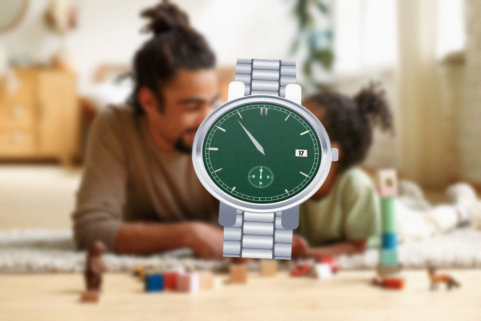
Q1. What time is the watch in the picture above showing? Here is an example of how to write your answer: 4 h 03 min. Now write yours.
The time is 10 h 54 min
